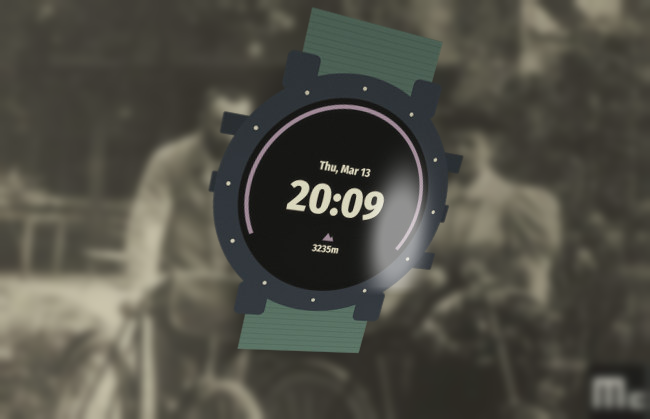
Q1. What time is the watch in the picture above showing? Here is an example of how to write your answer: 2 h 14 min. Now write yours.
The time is 20 h 09 min
